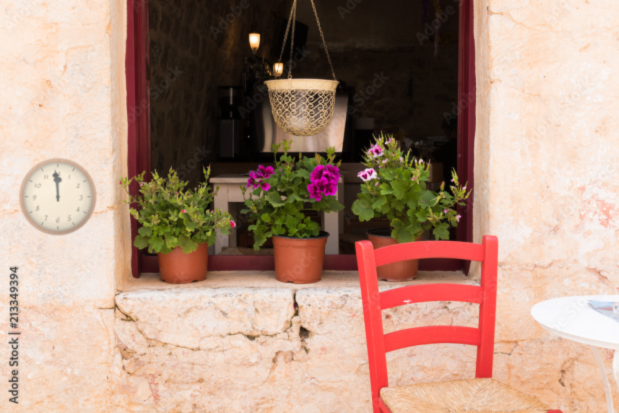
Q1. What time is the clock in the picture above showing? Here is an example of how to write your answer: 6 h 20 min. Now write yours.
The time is 11 h 59 min
